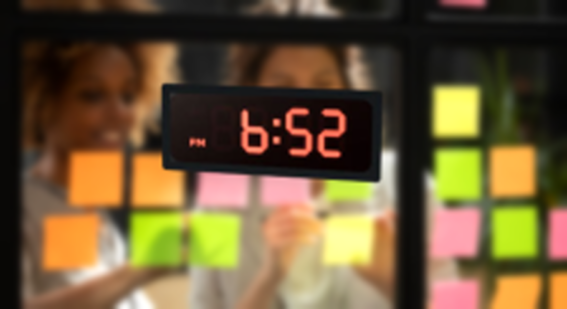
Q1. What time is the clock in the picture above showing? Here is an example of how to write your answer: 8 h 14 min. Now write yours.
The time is 6 h 52 min
